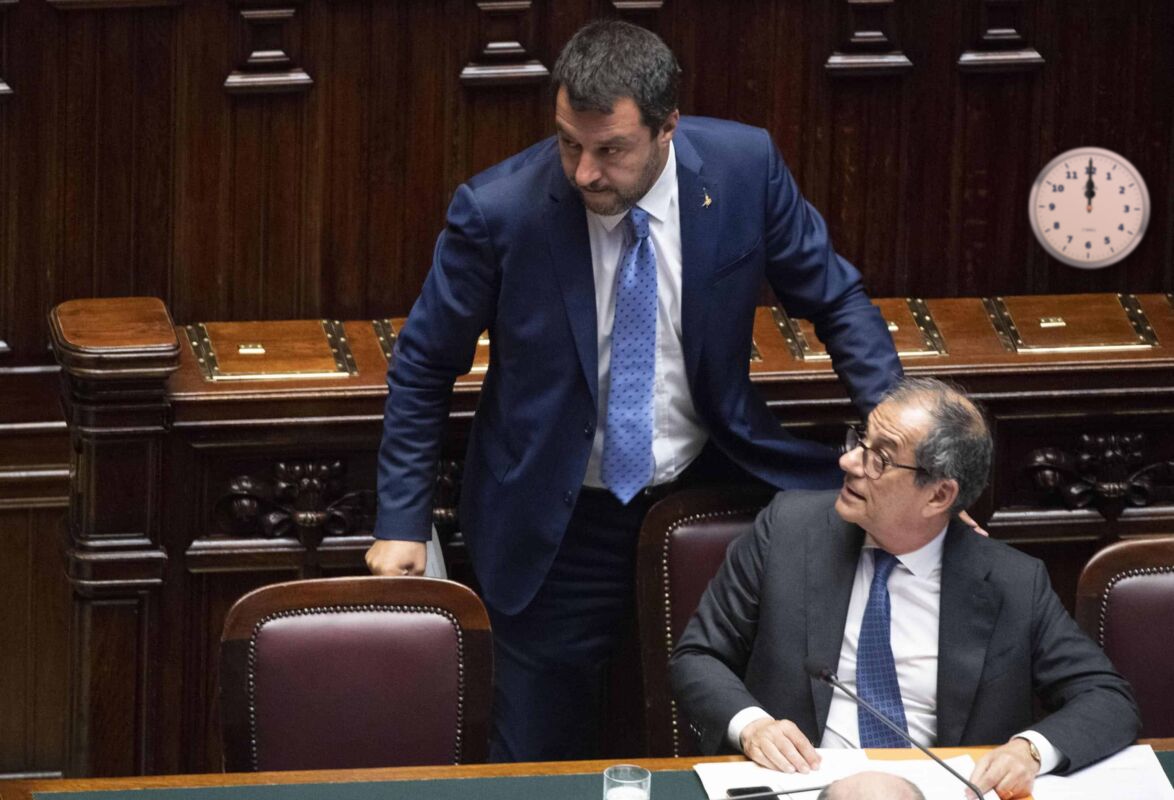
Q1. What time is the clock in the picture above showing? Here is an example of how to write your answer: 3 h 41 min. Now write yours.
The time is 12 h 00 min
